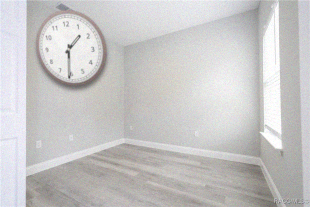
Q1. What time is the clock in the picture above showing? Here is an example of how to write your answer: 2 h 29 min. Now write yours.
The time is 1 h 31 min
